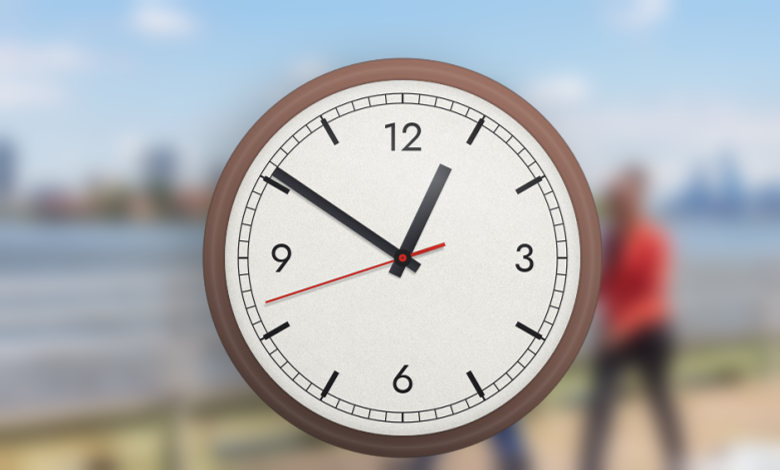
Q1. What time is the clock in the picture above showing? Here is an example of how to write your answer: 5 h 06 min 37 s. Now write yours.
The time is 12 h 50 min 42 s
